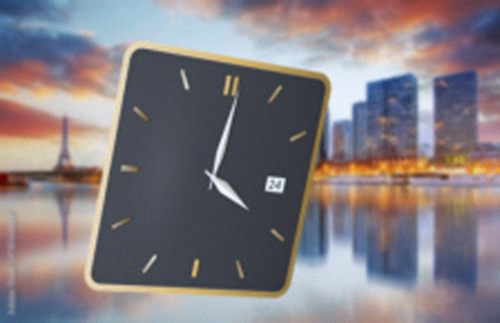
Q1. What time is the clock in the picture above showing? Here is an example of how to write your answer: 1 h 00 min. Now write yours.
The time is 4 h 01 min
